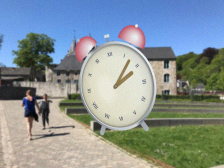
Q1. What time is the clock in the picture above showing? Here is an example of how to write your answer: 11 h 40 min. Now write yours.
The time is 2 h 07 min
